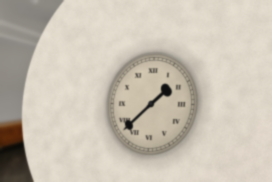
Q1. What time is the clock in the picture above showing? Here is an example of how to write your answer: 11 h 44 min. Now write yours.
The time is 1 h 38 min
